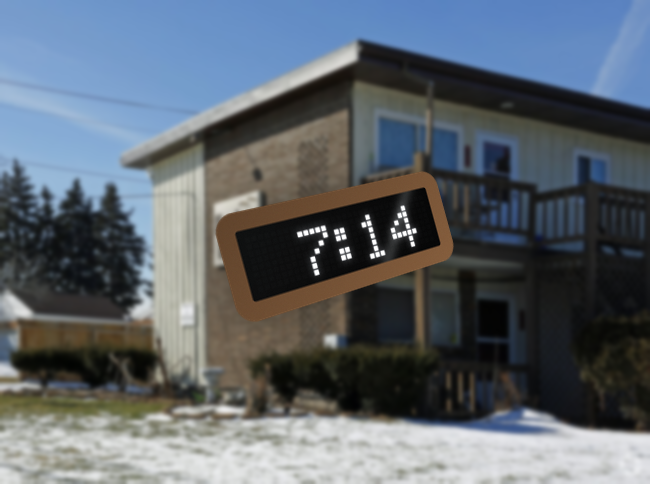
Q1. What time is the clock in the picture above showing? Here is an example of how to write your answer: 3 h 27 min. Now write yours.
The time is 7 h 14 min
